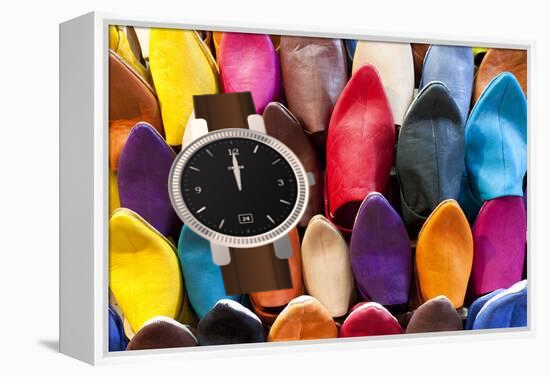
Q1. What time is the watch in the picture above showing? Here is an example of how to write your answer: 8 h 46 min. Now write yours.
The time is 12 h 00 min
